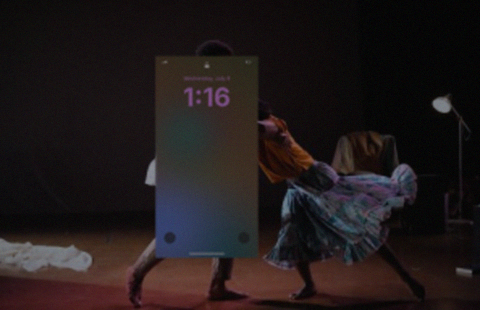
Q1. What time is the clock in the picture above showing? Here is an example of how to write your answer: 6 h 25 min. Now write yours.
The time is 1 h 16 min
